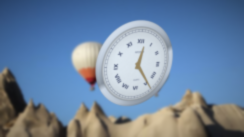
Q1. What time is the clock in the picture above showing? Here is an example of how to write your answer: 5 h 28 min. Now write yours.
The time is 12 h 24 min
